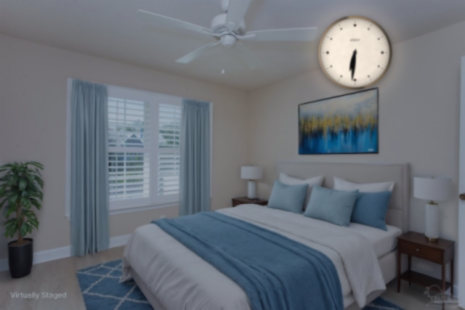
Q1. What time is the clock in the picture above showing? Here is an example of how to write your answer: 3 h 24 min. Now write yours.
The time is 6 h 31 min
